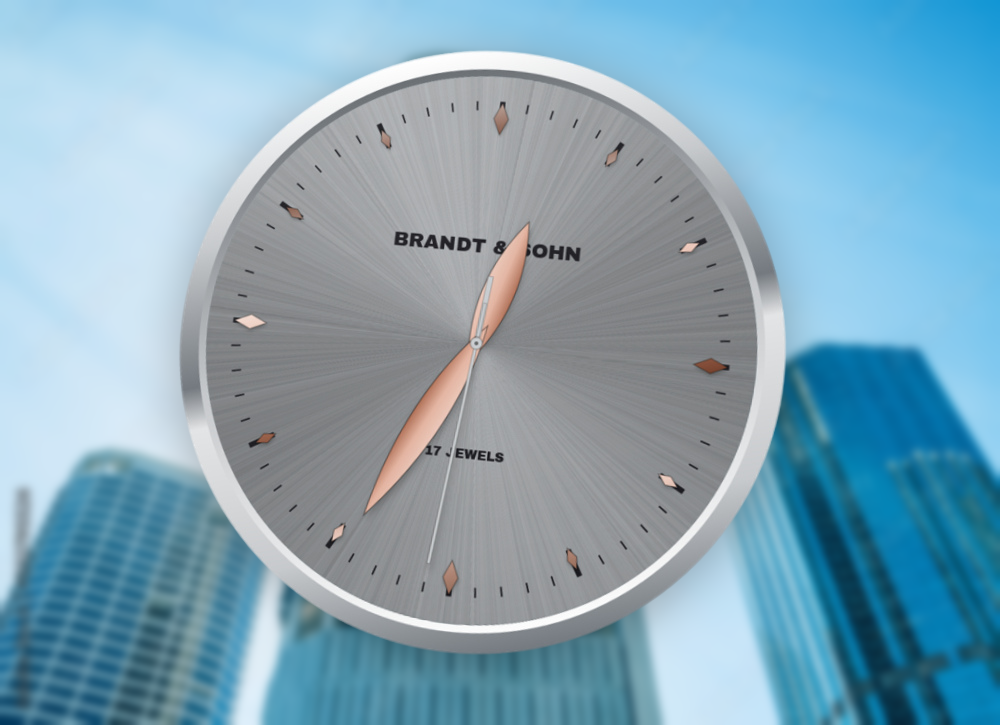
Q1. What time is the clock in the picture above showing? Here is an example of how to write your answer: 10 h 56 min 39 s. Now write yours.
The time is 12 h 34 min 31 s
